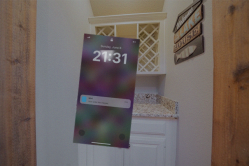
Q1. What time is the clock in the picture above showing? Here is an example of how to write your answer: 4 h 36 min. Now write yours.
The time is 21 h 31 min
